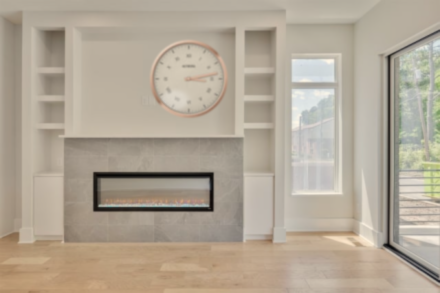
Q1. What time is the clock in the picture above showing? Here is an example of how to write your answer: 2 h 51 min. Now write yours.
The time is 3 h 13 min
